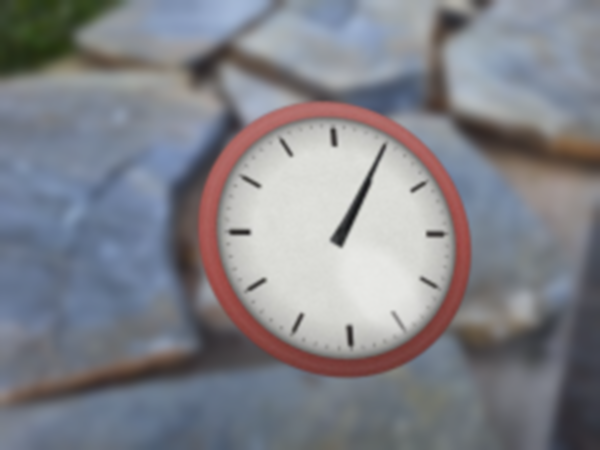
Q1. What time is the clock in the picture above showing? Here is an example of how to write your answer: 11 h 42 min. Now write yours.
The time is 1 h 05 min
